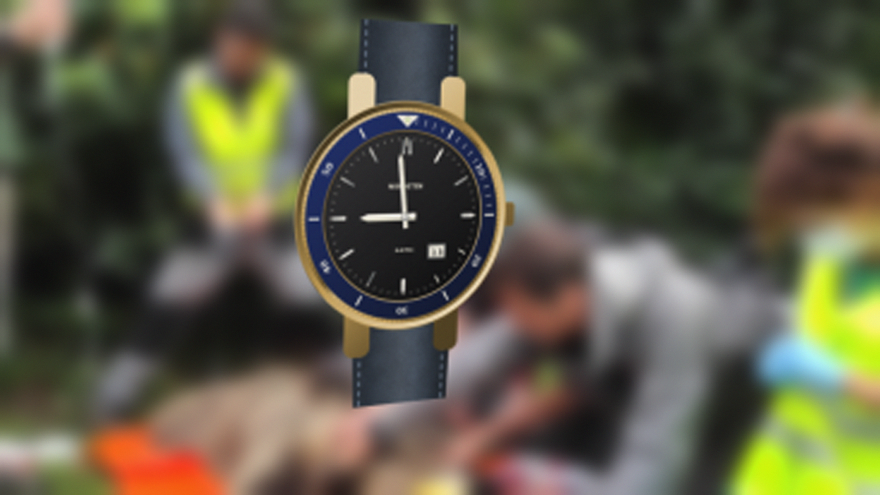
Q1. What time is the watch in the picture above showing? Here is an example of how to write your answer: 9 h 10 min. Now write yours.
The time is 8 h 59 min
